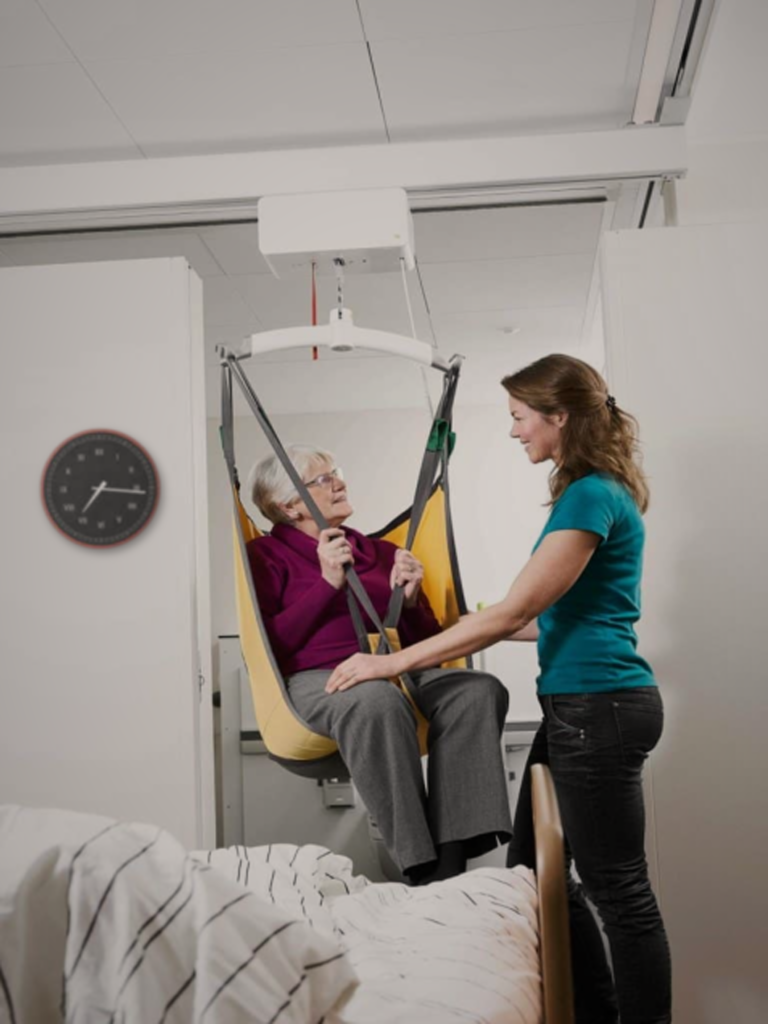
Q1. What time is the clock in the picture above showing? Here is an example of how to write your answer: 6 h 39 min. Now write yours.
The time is 7 h 16 min
